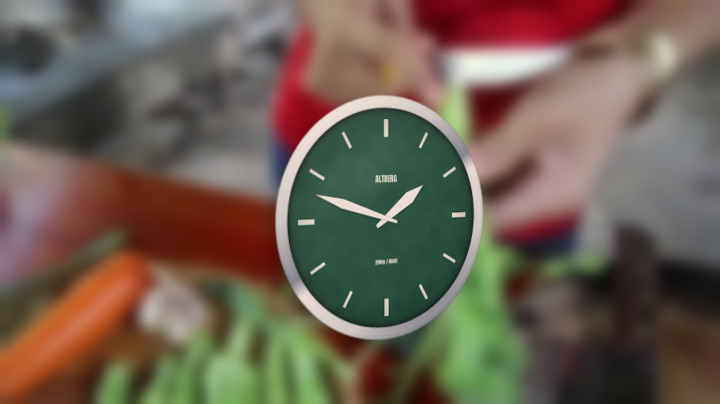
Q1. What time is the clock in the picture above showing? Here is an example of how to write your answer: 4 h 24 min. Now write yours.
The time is 1 h 48 min
